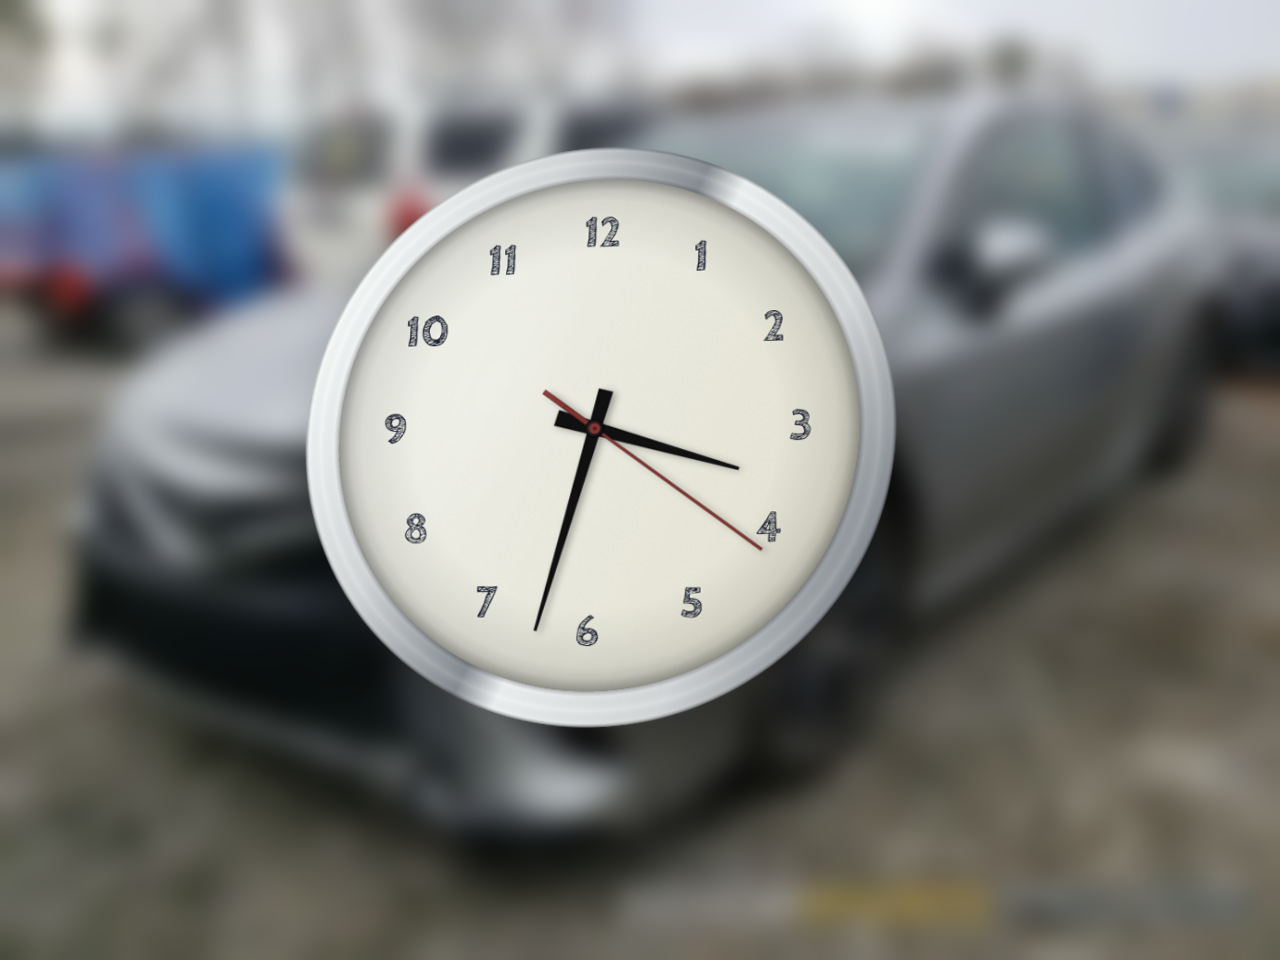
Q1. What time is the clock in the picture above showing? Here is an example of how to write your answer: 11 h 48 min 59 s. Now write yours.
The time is 3 h 32 min 21 s
